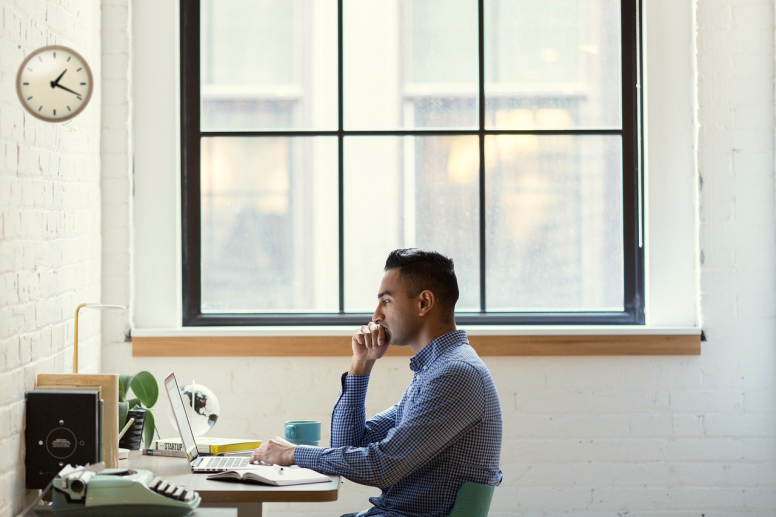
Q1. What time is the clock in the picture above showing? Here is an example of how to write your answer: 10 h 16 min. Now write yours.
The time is 1 h 19 min
